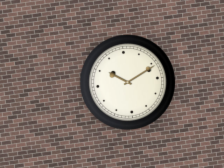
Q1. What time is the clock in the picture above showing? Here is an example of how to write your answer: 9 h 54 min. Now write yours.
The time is 10 h 11 min
